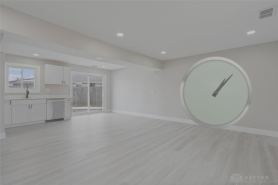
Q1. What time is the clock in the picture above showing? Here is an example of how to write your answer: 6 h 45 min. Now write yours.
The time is 1 h 07 min
